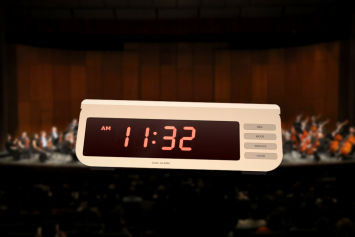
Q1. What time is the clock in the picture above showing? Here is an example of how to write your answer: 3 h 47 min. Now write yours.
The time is 11 h 32 min
